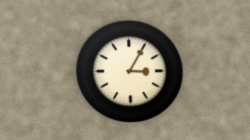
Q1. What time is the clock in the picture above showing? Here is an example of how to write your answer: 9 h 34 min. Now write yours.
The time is 3 h 05 min
